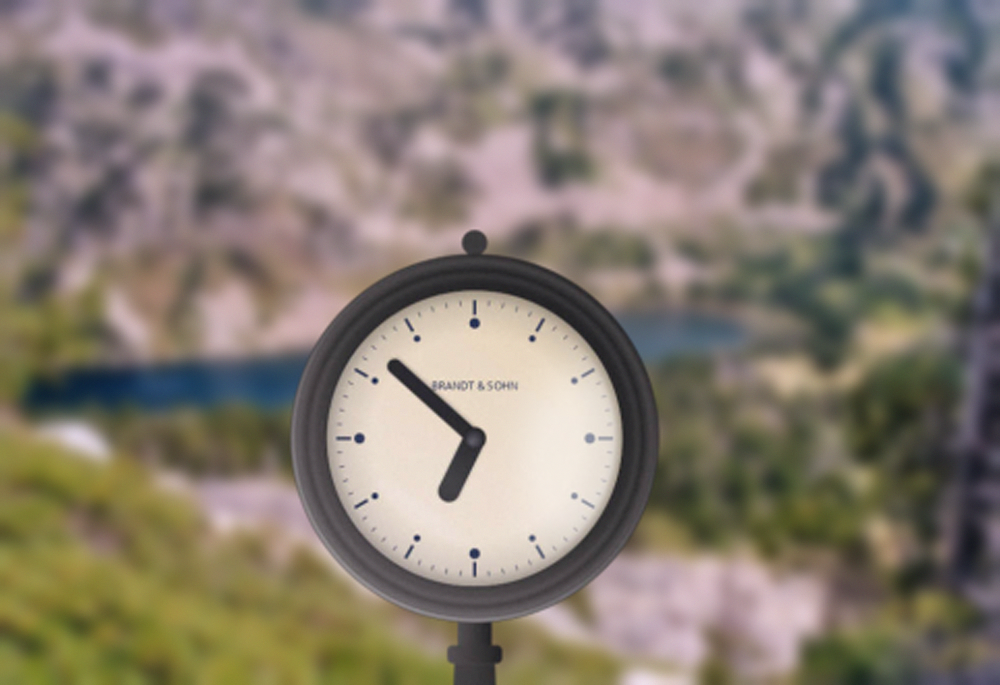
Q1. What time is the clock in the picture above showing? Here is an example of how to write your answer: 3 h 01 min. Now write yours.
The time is 6 h 52 min
